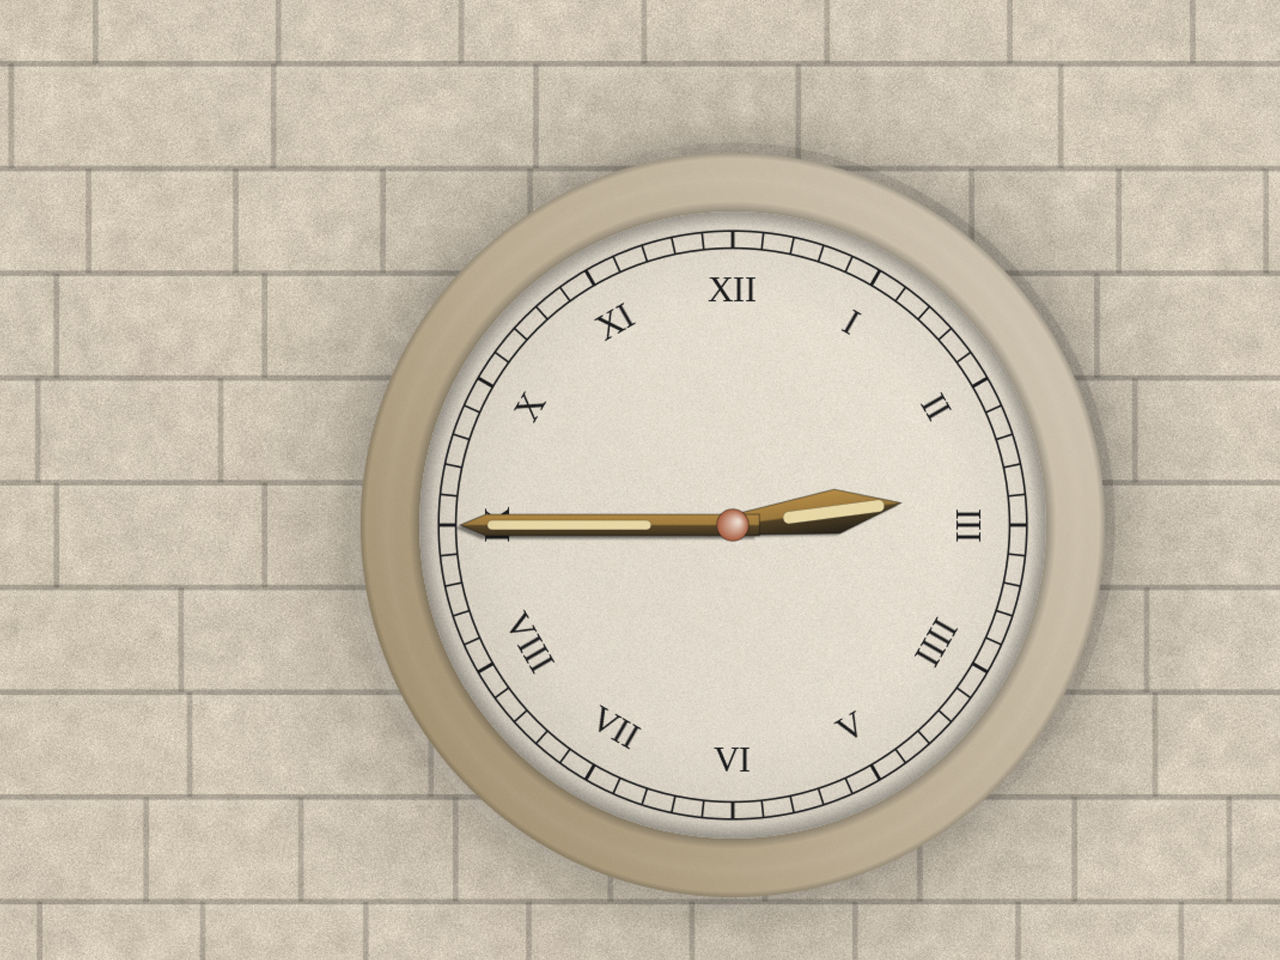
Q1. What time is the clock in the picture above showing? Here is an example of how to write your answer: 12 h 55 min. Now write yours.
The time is 2 h 45 min
